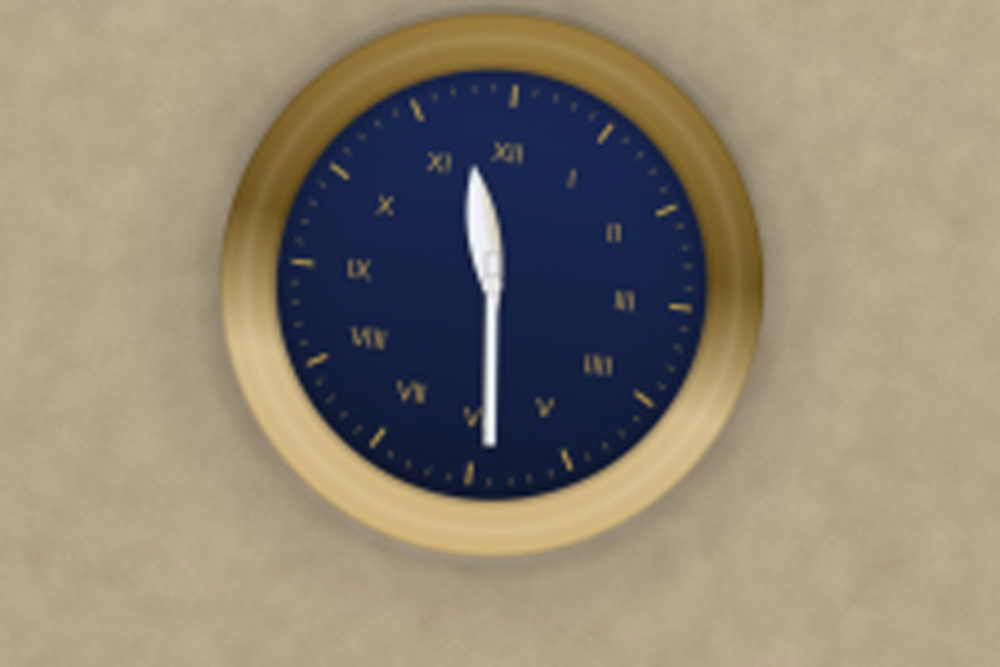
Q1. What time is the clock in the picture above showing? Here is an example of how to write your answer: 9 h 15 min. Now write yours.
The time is 11 h 29 min
